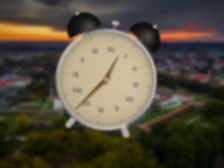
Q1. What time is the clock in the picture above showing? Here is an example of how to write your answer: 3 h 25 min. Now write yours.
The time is 12 h 36 min
